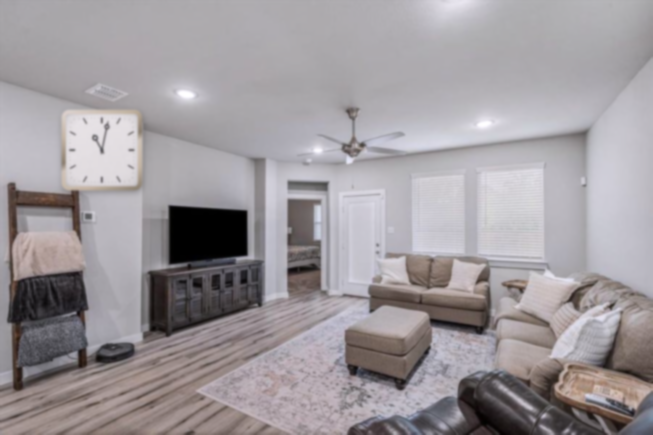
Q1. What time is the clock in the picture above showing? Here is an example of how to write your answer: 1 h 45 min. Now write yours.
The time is 11 h 02 min
